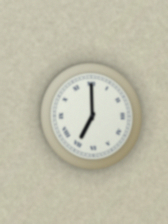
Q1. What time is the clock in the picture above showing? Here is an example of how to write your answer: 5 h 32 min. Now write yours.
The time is 7 h 00 min
